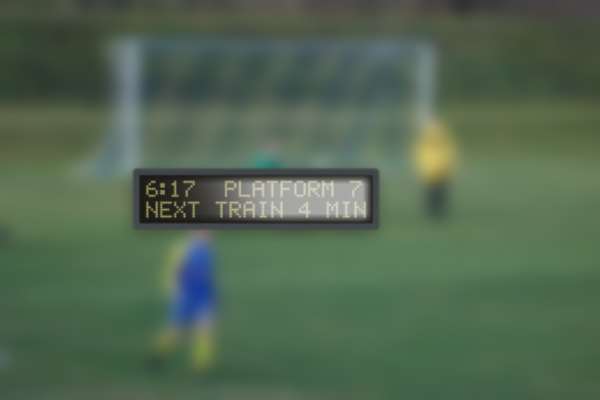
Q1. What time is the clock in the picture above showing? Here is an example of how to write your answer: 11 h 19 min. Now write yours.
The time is 6 h 17 min
